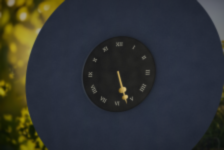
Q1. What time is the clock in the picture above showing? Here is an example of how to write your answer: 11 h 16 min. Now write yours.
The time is 5 h 27 min
